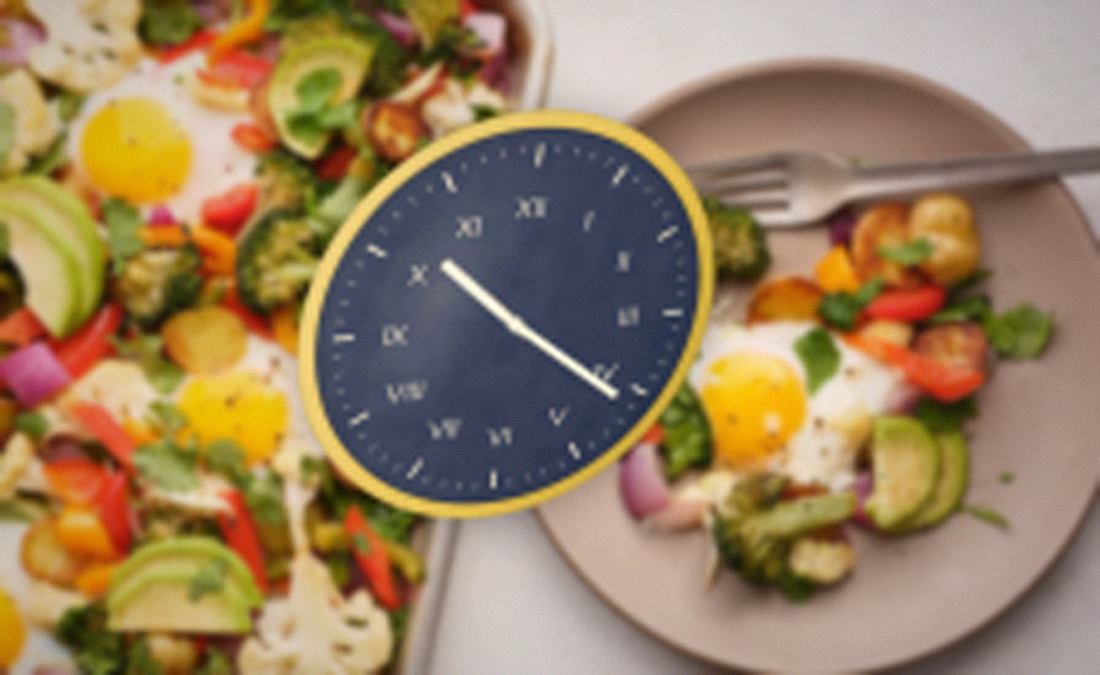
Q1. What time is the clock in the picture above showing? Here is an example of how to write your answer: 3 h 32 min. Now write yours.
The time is 10 h 21 min
